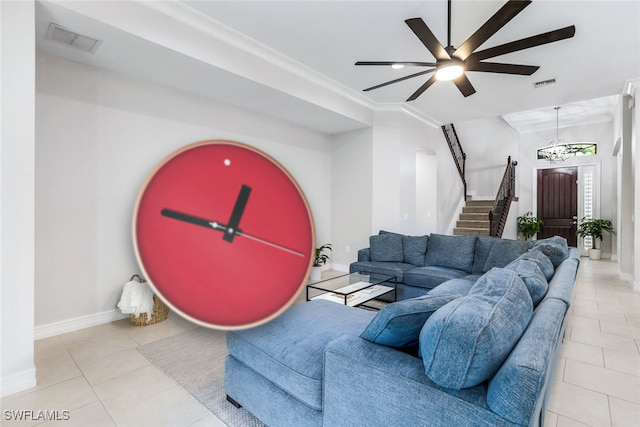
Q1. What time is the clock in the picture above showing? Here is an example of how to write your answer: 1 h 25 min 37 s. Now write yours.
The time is 12 h 47 min 18 s
